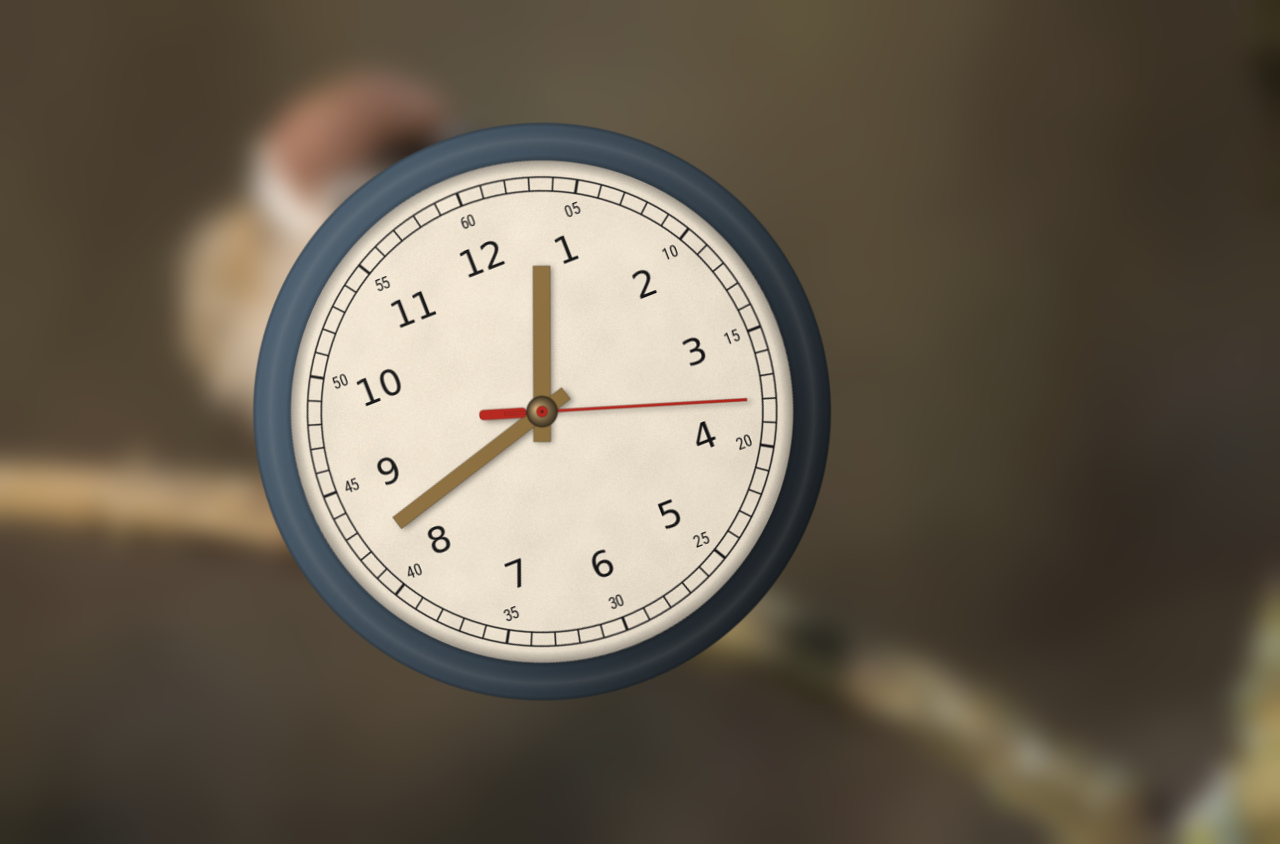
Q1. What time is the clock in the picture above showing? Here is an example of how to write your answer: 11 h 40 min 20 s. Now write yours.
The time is 12 h 42 min 18 s
